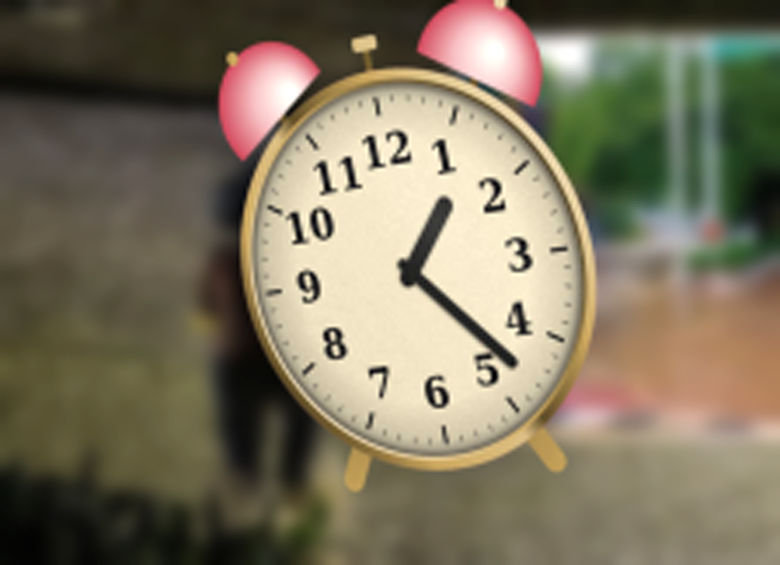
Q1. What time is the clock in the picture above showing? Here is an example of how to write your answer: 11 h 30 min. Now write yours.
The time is 1 h 23 min
